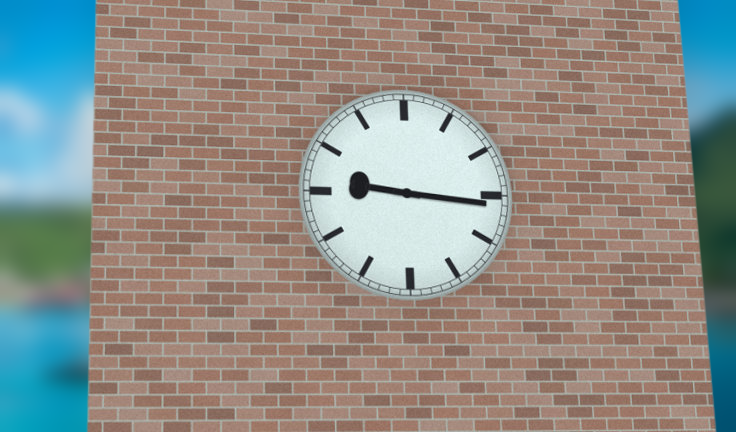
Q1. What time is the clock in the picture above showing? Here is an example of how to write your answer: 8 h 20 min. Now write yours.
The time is 9 h 16 min
